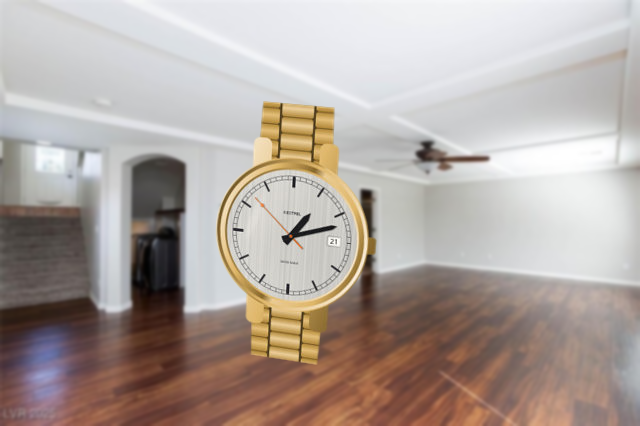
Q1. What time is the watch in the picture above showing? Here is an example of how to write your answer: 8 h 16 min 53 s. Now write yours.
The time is 1 h 11 min 52 s
